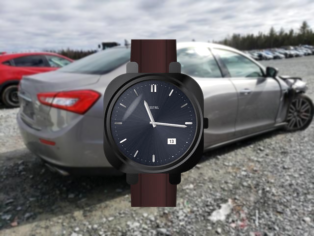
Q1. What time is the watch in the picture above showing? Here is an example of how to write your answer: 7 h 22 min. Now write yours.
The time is 11 h 16 min
